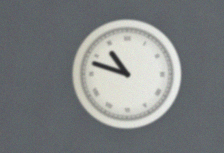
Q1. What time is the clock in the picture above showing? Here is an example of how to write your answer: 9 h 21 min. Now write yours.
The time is 10 h 48 min
